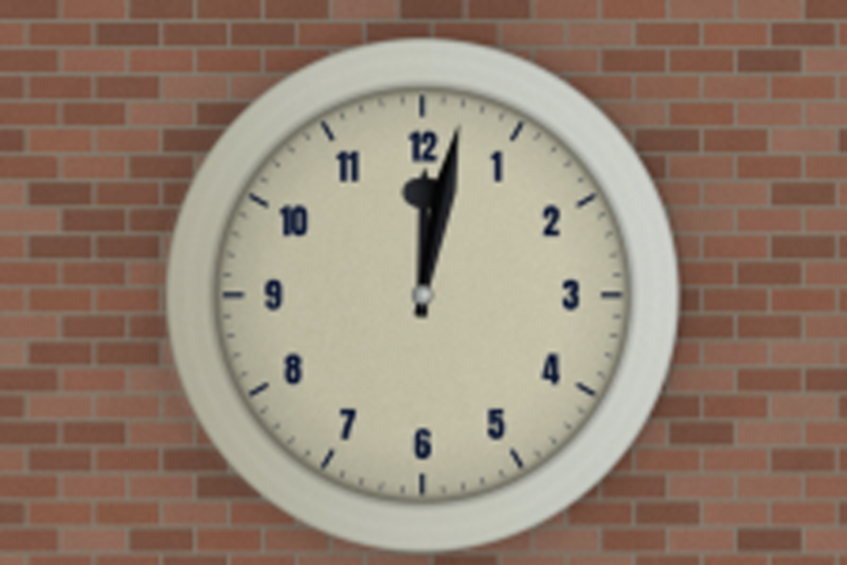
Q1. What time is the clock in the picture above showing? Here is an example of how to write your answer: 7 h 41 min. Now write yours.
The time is 12 h 02 min
